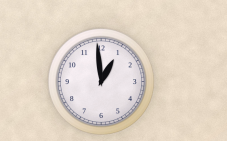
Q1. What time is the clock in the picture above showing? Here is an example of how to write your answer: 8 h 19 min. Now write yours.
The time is 12 h 59 min
